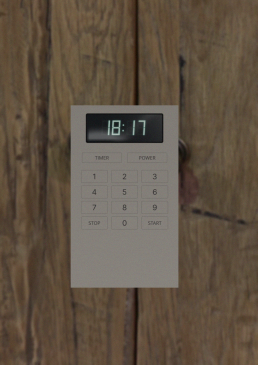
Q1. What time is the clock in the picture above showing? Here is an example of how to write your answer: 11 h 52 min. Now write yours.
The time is 18 h 17 min
